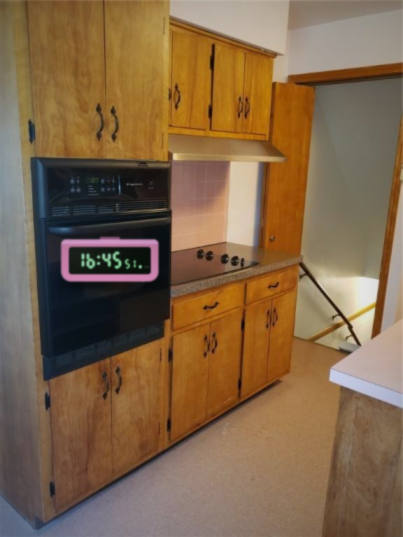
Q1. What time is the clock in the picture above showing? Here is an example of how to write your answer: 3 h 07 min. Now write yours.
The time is 16 h 45 min
